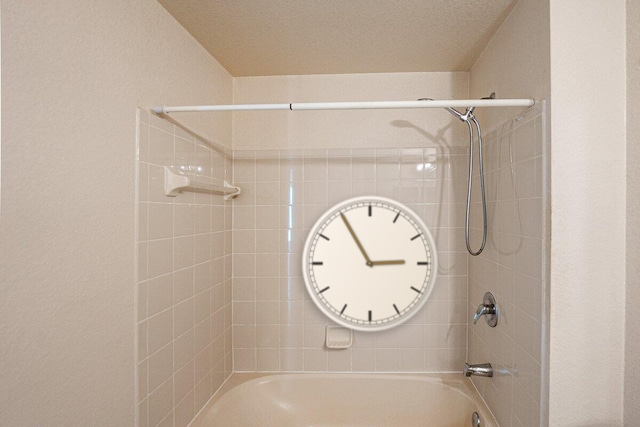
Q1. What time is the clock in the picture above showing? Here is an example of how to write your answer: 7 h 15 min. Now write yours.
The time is 2 h 55 min
